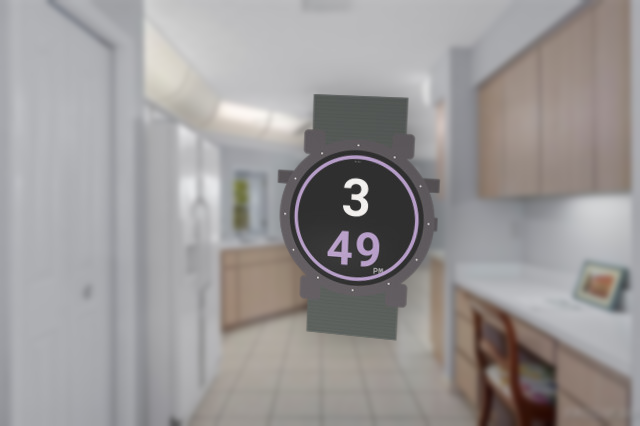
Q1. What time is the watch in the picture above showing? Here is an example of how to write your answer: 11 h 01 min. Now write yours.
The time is 3 h 49 min
